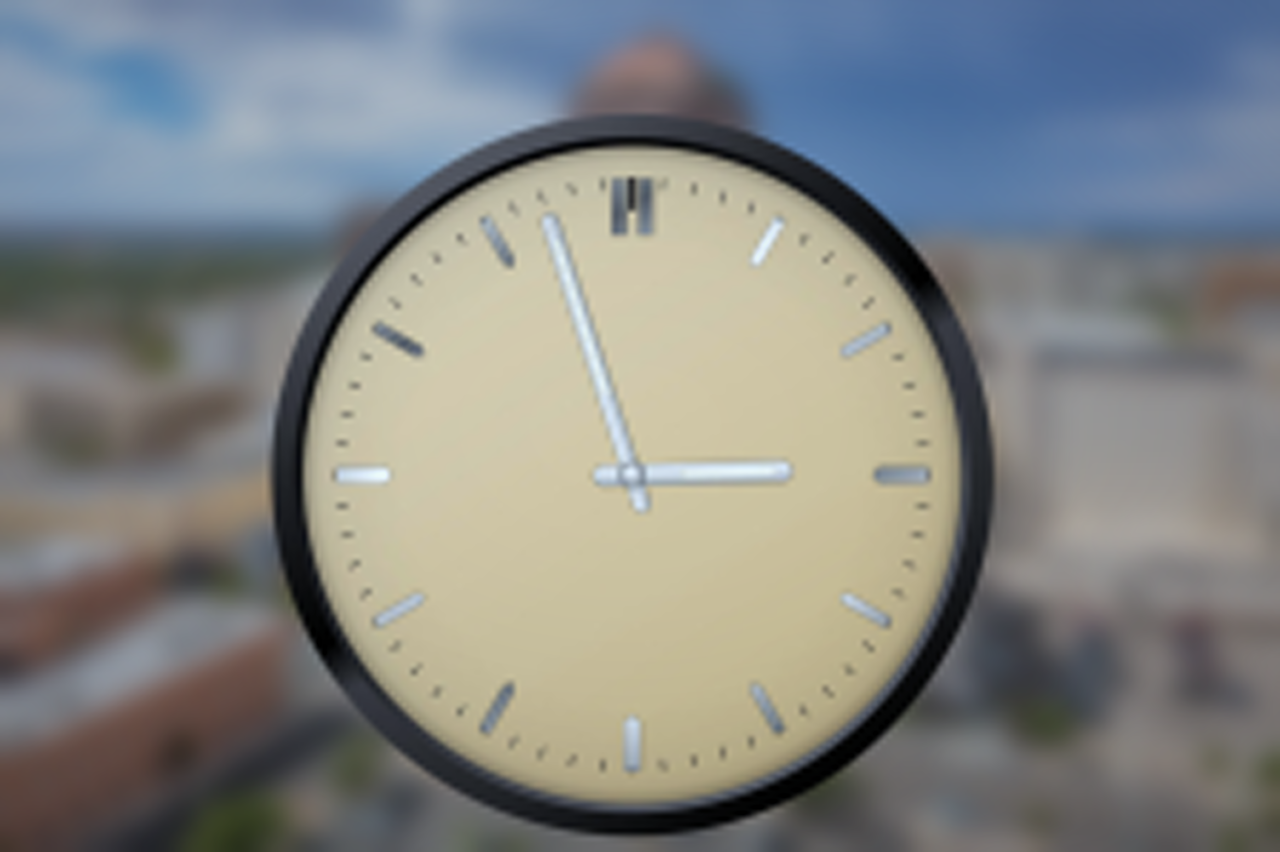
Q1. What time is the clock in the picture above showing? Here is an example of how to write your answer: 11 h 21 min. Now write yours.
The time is 2 h 57 min
